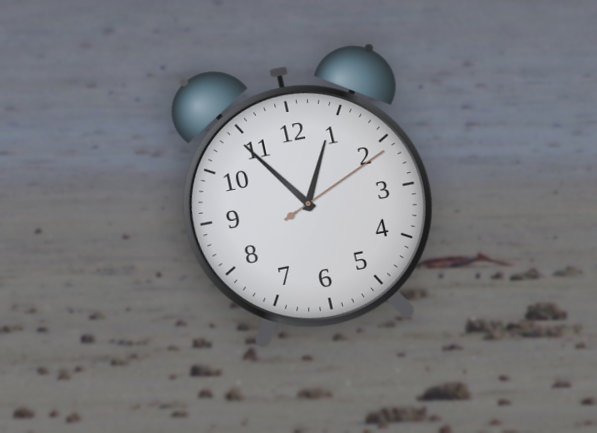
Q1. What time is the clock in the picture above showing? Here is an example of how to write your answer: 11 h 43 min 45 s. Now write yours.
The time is 12 h 54 min 11 s
